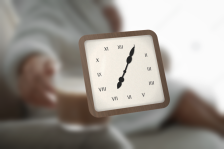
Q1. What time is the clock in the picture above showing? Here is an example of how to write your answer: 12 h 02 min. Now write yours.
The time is 7 h 05 min
